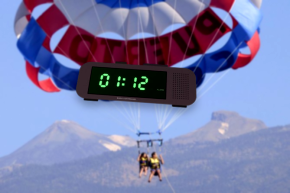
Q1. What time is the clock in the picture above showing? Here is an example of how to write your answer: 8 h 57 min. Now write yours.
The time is 1 h 12 min
